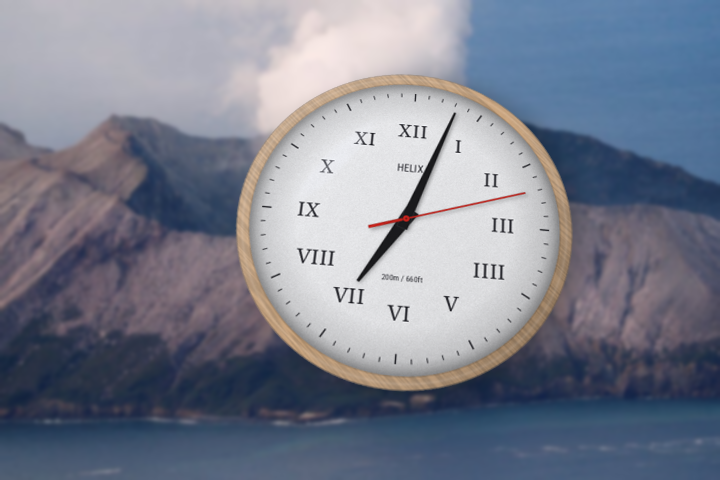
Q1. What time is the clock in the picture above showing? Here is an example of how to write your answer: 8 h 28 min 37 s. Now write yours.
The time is 7 h 03 min 12 s
